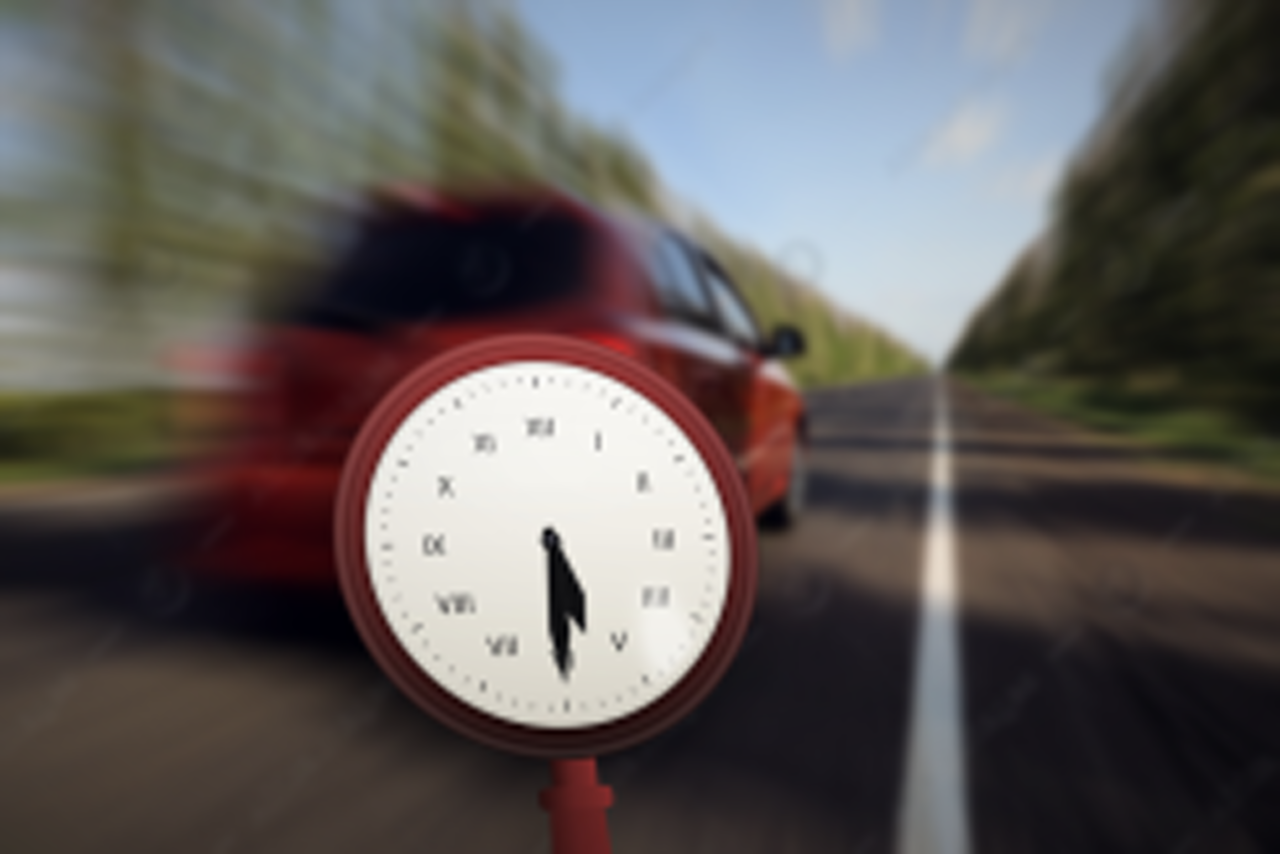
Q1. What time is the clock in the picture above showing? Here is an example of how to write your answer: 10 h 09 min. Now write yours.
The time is 5 h 30 min
